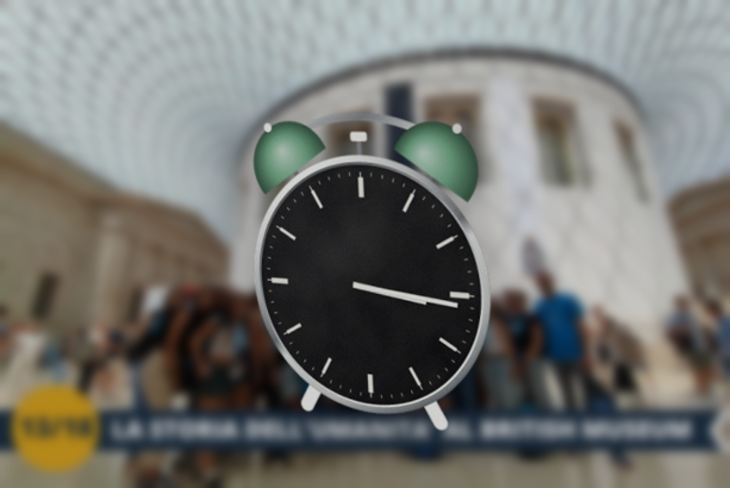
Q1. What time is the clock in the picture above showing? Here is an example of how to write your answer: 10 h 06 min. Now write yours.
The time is 3 h 16 min
